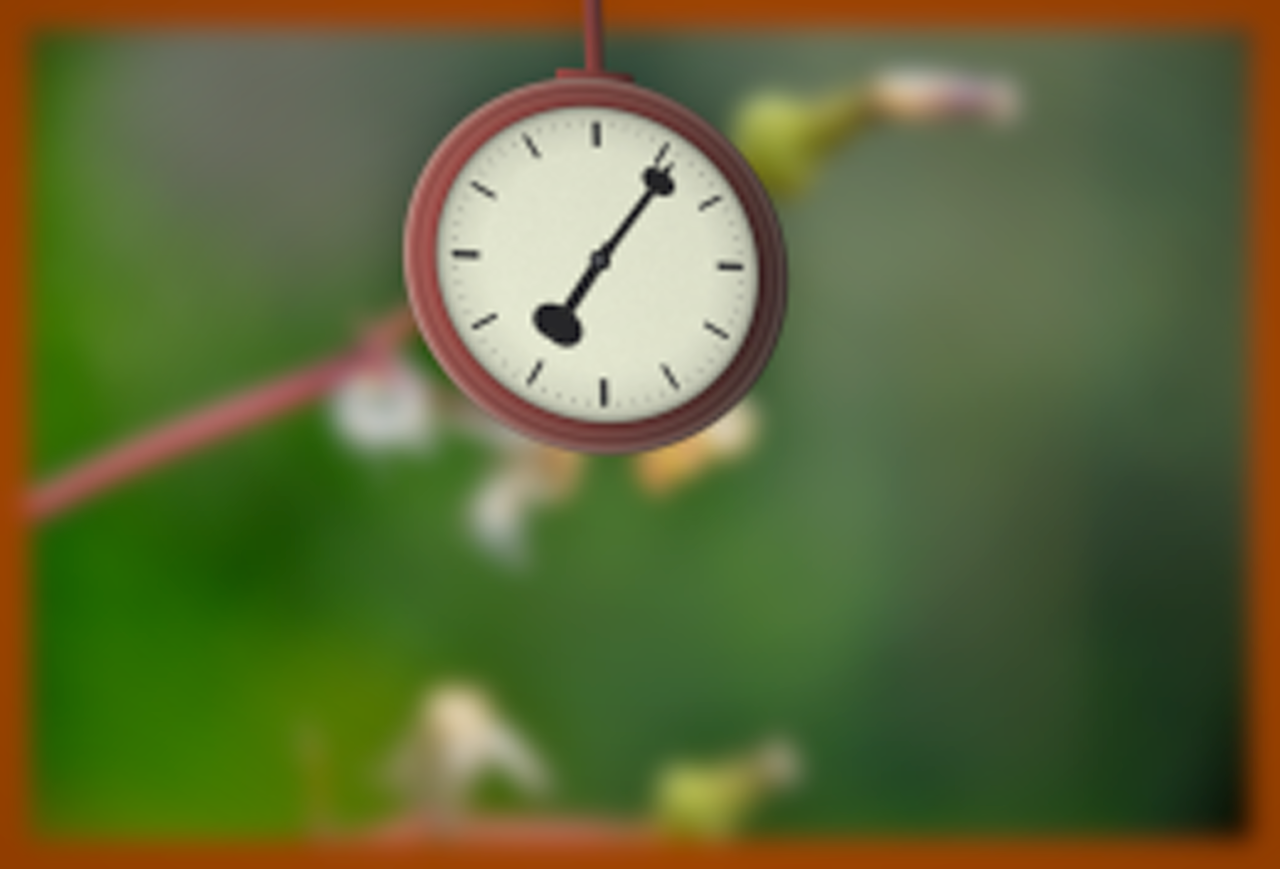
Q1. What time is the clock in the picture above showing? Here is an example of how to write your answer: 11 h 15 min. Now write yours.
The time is 7 h 06 min
